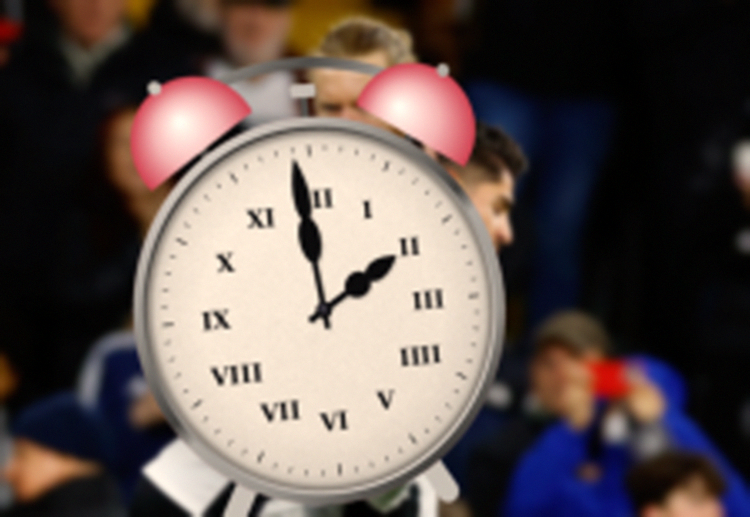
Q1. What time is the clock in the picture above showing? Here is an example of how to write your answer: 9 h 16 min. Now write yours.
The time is 1 h 59 min
